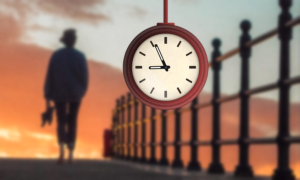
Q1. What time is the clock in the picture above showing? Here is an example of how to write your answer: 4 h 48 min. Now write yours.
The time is 8 h 56 min
